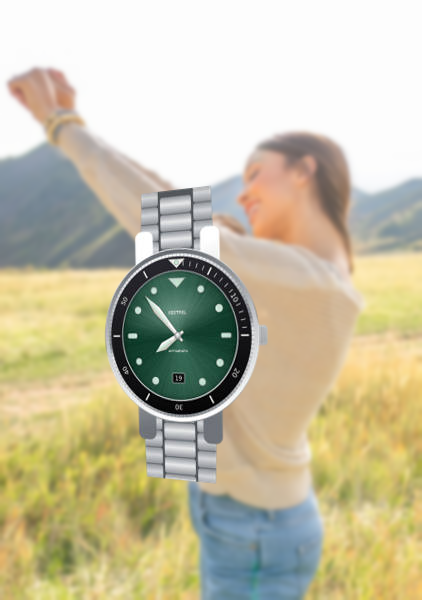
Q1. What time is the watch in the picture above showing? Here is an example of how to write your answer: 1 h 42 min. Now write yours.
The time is 7 h 53 min
